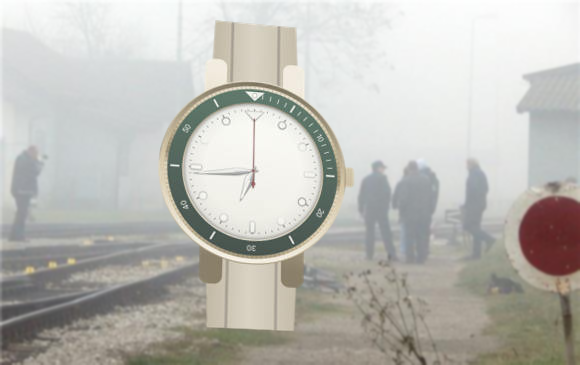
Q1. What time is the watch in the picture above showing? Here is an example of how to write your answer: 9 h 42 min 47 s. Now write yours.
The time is 6 h 44 min 00 s
